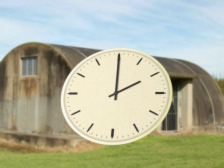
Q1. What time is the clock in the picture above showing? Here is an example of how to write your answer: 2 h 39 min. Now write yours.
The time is 2 h 00 min
